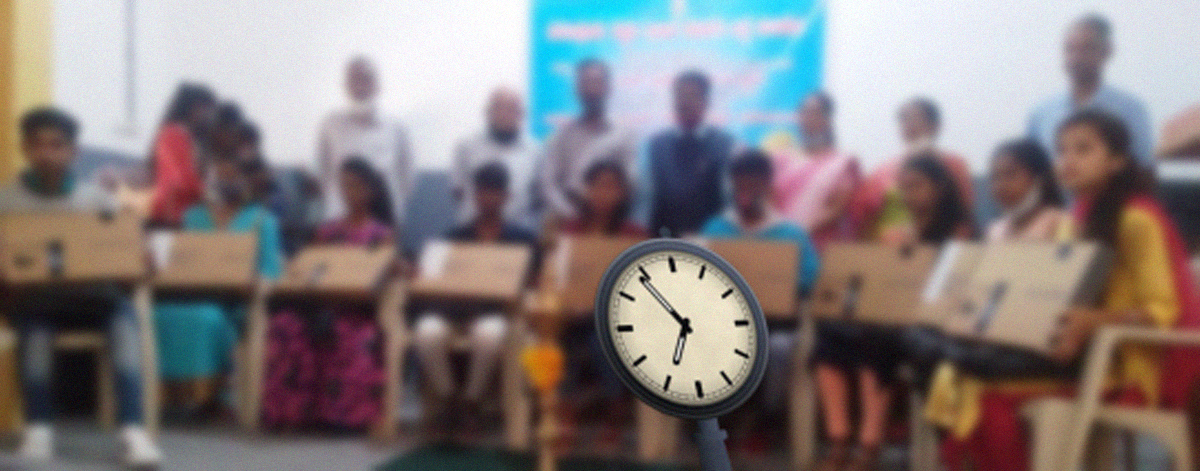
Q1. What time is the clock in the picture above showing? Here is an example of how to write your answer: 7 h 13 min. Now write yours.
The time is 6 h 54 min
